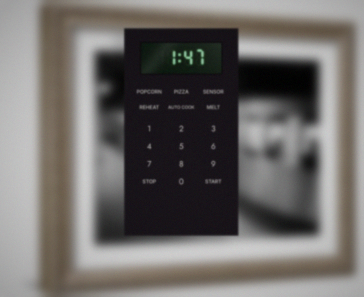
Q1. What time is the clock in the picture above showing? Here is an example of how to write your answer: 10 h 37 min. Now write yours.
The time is 1 h 47 min
